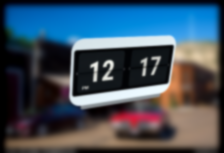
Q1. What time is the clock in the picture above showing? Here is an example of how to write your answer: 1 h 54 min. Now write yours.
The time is 12 h 17 min
